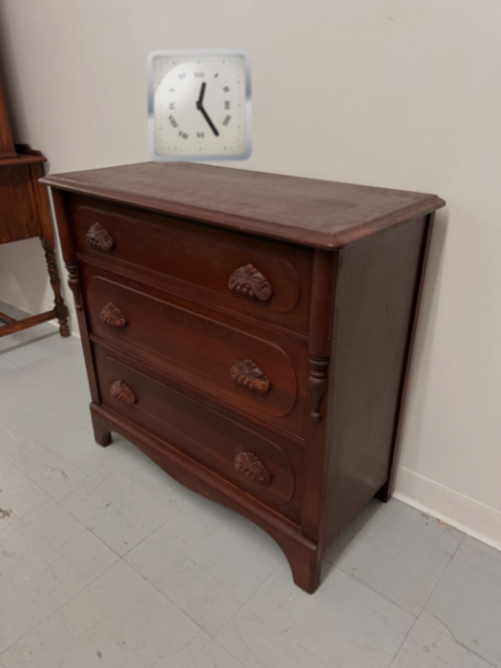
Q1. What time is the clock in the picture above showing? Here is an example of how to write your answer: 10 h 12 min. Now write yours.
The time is 12 h 25 min
